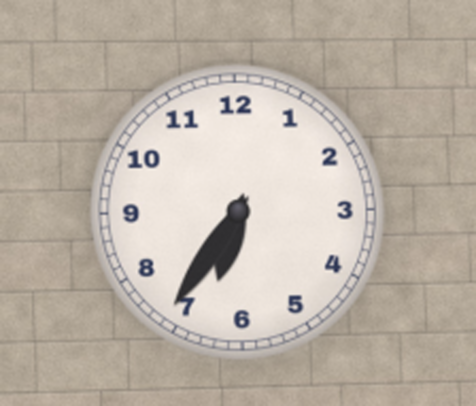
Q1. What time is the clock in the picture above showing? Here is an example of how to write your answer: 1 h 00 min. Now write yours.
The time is 6 h 36 min
